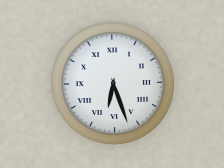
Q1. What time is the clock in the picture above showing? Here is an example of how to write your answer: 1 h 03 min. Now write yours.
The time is 6 h 27 min
